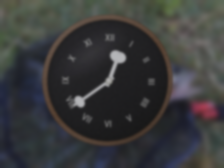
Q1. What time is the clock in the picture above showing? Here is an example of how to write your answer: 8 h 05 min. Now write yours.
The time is 12 h 39 min
